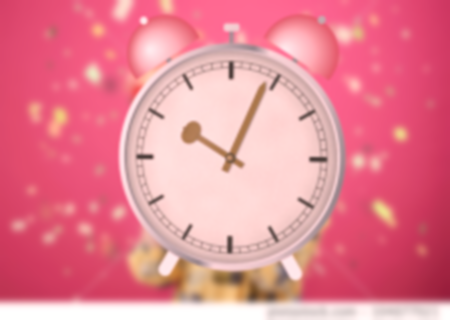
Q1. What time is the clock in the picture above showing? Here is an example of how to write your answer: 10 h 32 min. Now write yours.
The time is 10 h 04 min
